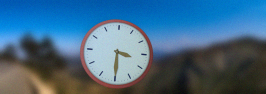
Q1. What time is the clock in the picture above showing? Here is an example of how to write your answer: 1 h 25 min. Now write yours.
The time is 3 h 30 min
